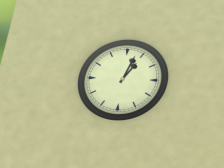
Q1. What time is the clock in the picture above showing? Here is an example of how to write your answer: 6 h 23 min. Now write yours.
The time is 1 h 03 min
